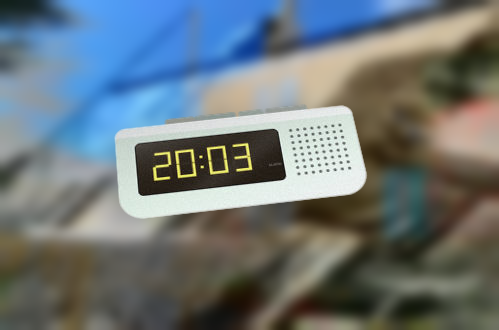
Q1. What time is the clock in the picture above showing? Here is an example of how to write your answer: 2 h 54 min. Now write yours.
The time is 20 h 03 min
